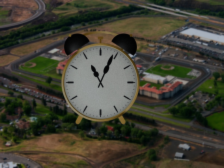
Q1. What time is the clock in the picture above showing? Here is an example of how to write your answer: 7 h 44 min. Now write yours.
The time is 11 h 04 min
